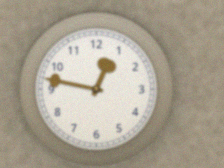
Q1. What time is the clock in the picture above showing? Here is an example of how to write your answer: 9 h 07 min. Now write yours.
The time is 12 h 47 min
